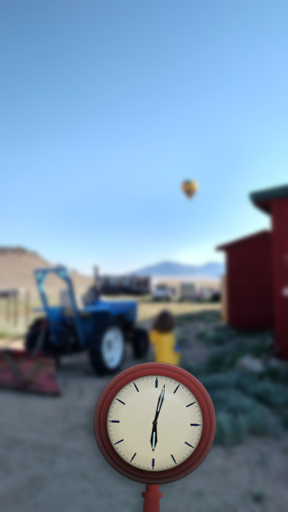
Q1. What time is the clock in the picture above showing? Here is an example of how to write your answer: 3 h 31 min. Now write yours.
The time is 6 h 02 min
